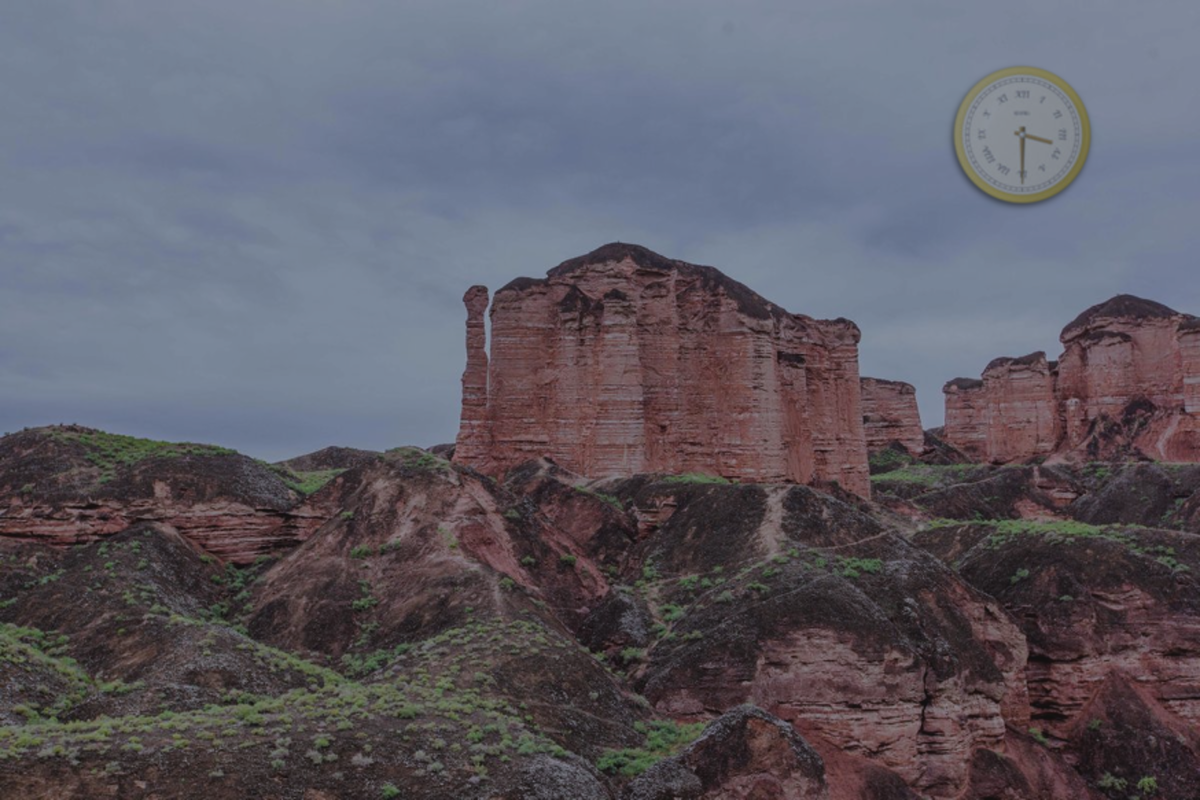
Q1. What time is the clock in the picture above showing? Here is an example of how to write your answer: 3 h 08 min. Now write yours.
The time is 3 h 30 min
